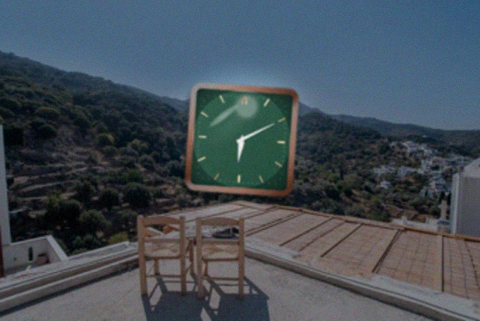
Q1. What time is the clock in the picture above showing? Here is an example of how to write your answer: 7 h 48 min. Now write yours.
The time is 6 h 10 min
